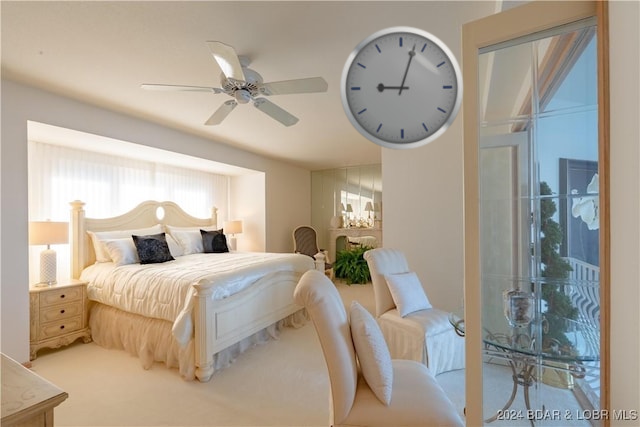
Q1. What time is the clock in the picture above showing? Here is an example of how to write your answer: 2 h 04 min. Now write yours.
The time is 9 h 03 min
